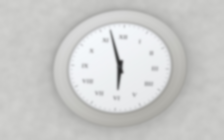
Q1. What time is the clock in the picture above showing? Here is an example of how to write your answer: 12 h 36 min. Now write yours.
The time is 5 h 57 min
